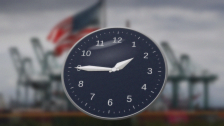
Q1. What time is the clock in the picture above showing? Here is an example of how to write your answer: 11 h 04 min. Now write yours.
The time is 1 h 45 min
